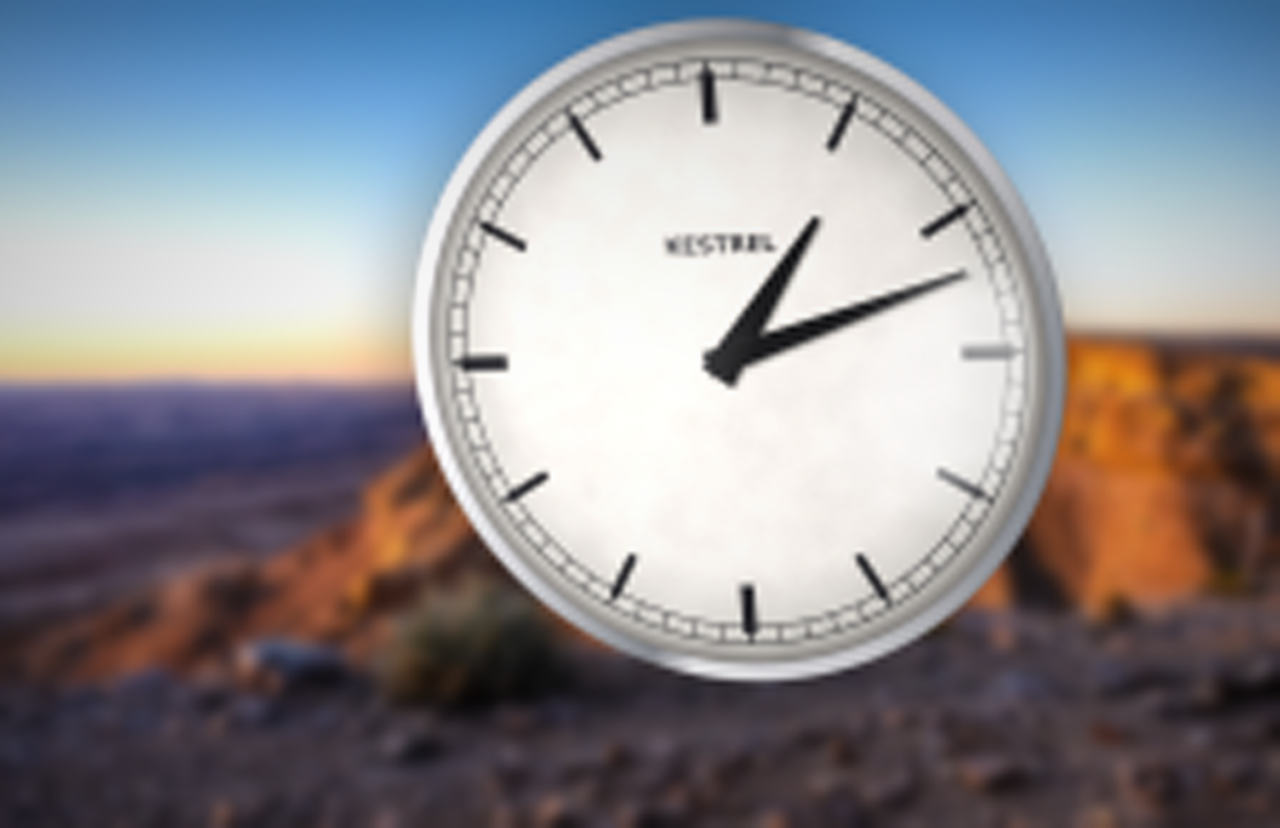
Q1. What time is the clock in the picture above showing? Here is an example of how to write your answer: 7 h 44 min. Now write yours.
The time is 1 h 12 min
